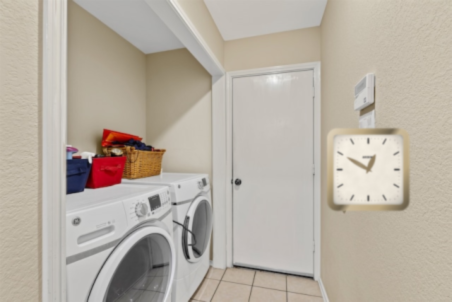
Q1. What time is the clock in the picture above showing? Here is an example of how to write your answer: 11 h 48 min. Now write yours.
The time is 12 h 50 min
